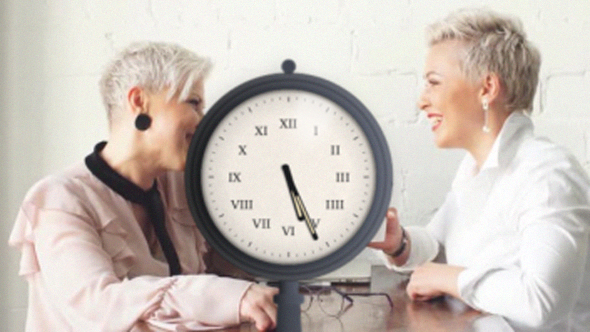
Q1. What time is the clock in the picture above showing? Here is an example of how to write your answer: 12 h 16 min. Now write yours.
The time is 5 h 26 min
